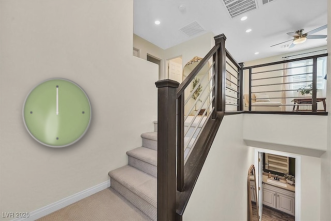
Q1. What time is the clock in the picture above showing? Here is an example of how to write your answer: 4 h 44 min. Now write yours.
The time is 12 h 00 min
